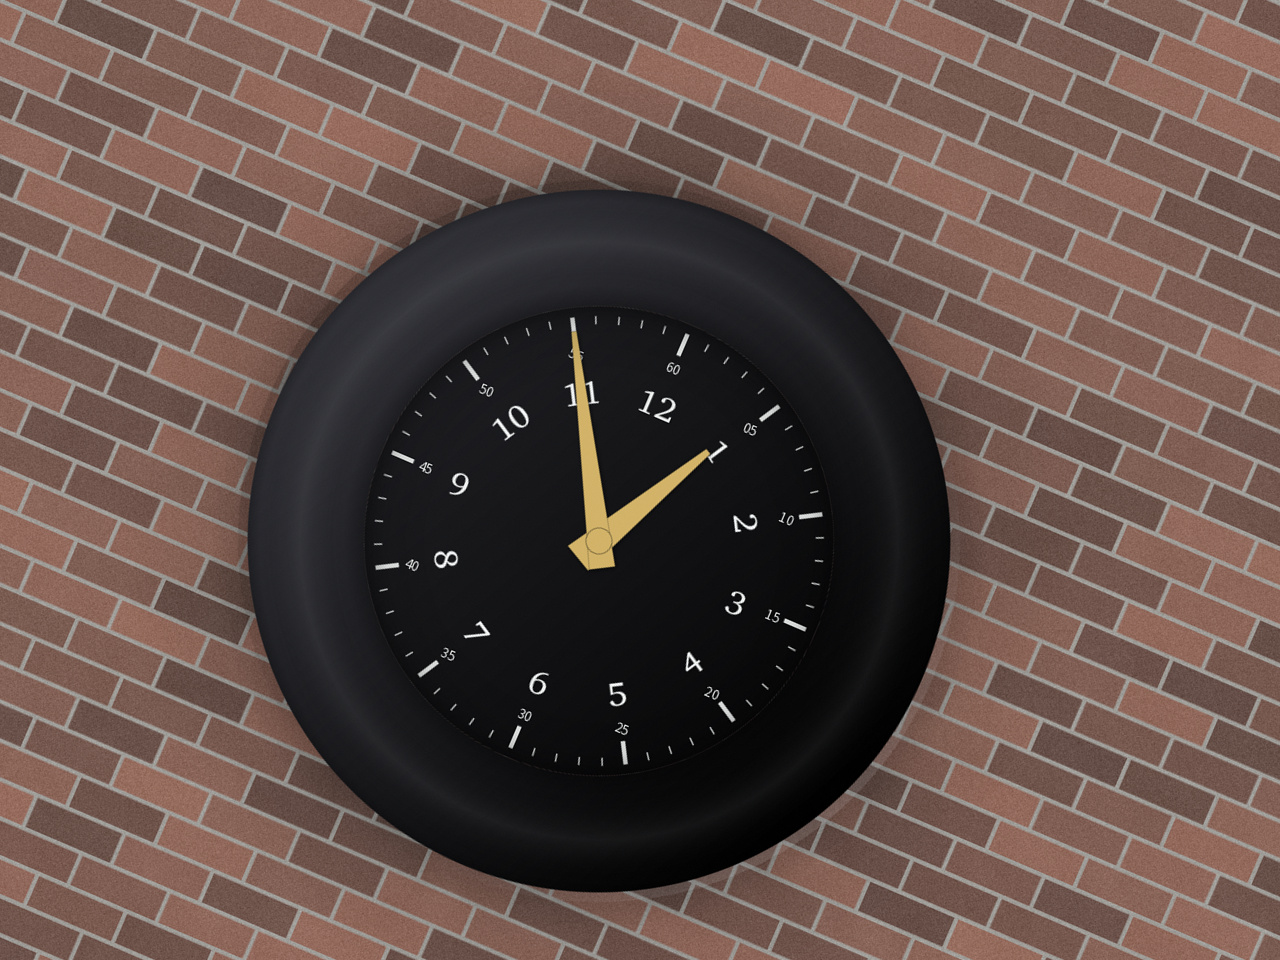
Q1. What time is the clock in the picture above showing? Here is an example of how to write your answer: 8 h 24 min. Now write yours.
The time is 12 h 55 min
